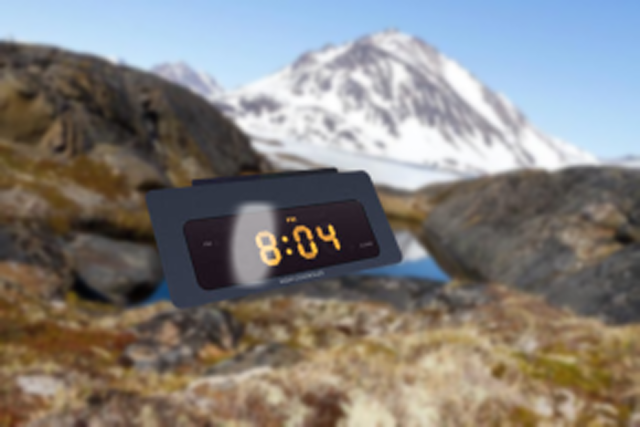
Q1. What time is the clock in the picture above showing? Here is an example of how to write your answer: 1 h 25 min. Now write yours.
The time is 8 h 04 min
